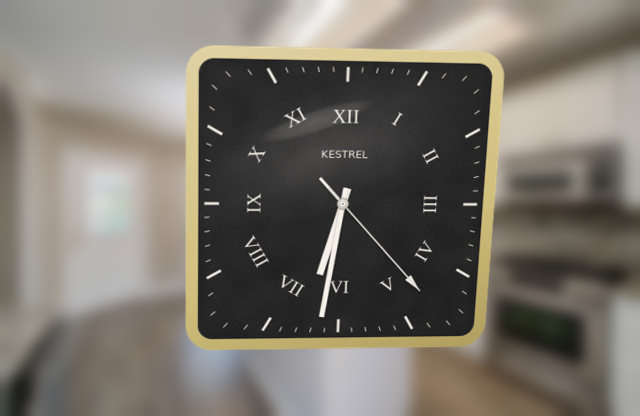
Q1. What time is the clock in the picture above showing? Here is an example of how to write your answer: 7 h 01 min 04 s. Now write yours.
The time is 6 h 31 min 23 s
